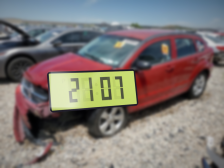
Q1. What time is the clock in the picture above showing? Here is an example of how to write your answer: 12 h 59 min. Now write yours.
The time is 21 h 07 min
